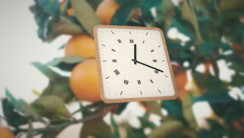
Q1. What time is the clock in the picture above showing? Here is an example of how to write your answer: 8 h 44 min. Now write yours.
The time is 12 h 19 min
